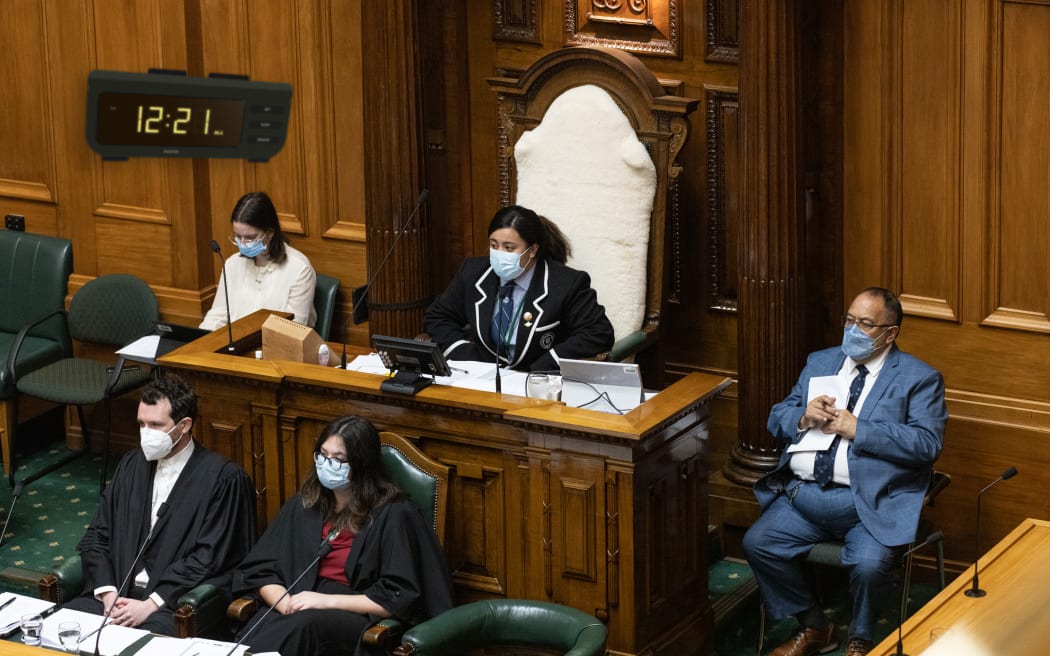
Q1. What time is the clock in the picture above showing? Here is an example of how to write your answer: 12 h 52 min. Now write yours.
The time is 12 h 21 min
